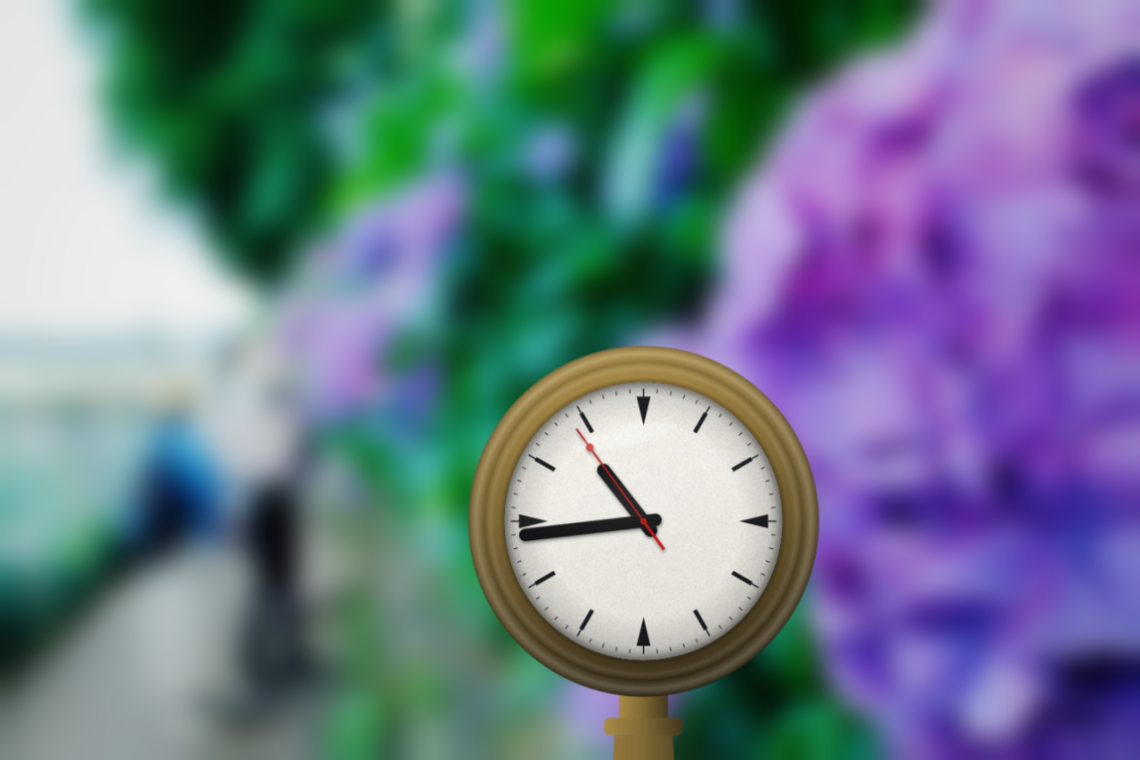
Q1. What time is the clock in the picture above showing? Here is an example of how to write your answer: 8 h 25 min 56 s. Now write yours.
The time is 10 h 43 min 54 s
